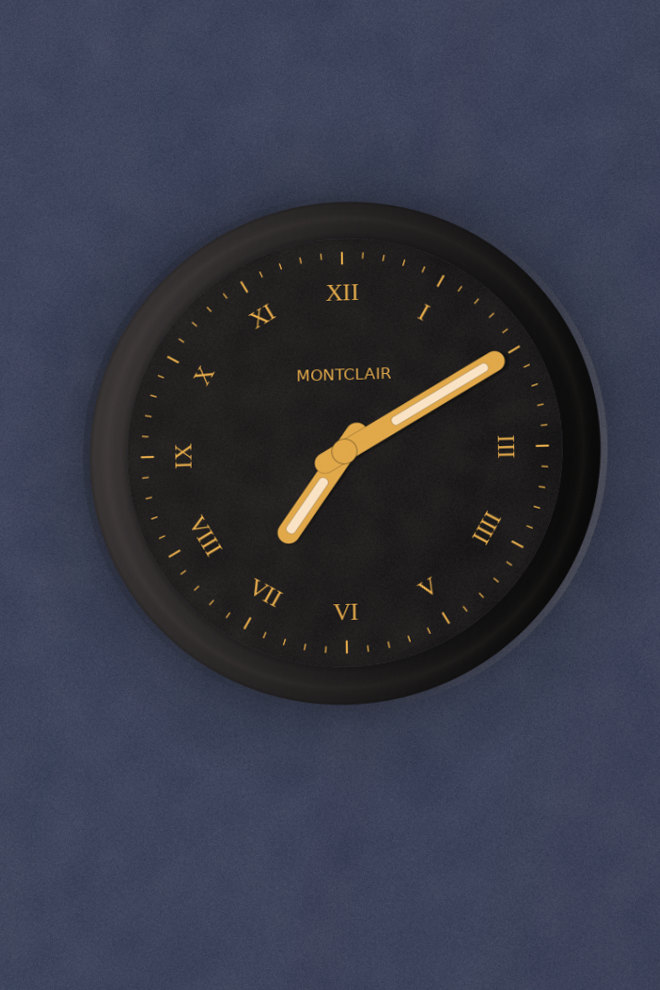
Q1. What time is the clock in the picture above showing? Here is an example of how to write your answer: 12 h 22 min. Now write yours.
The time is 7 h 10 min
